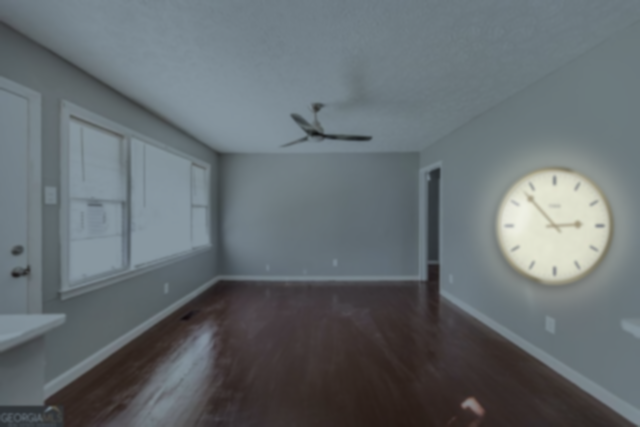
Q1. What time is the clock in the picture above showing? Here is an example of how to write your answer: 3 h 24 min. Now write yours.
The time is 2 h 53 min
